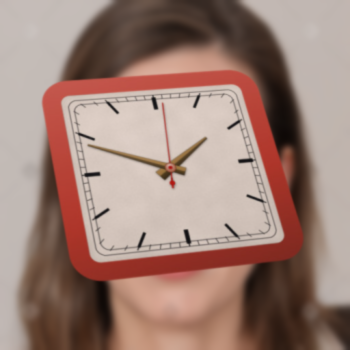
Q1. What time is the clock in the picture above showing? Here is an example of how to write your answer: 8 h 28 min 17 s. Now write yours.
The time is 1 h 49 min 01 s
